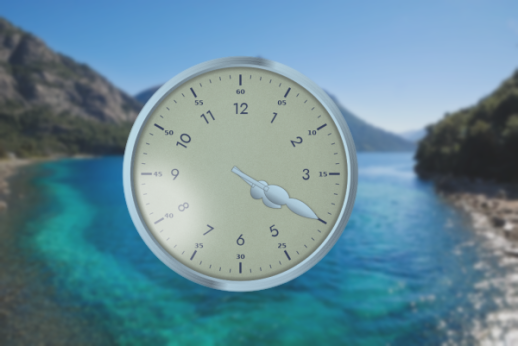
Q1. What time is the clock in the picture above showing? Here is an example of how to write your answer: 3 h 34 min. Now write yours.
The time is 4 h 20 min
